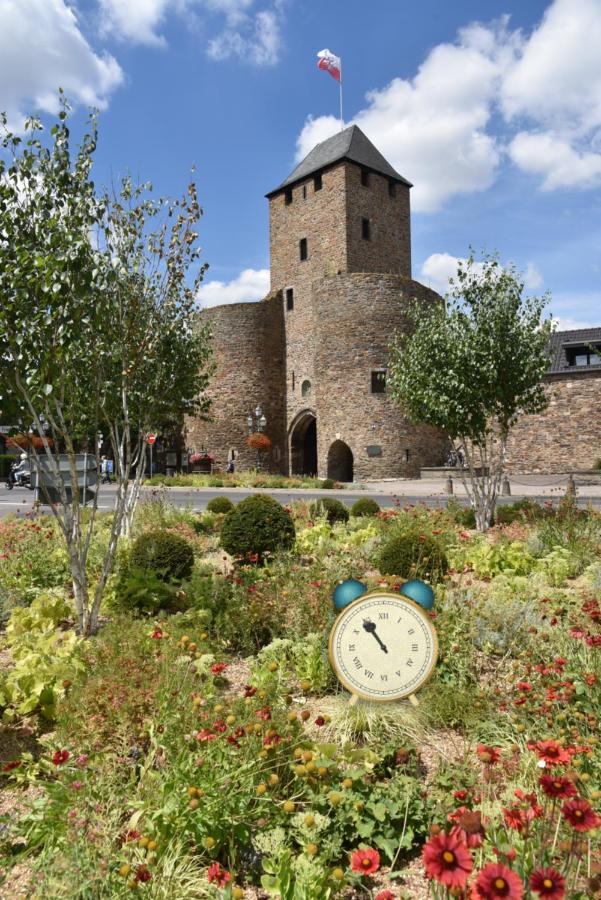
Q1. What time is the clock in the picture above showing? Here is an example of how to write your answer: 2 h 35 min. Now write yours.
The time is 10 h 54 min
